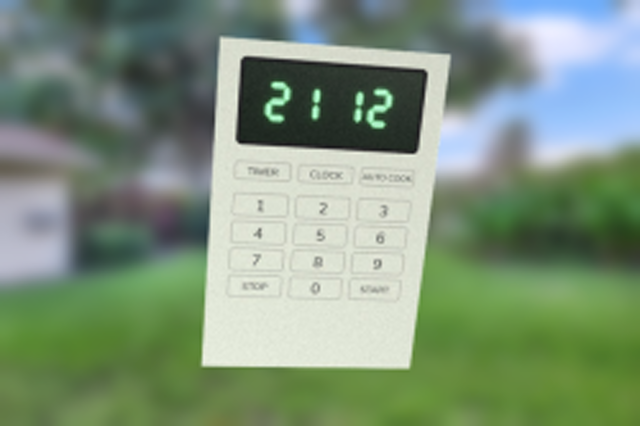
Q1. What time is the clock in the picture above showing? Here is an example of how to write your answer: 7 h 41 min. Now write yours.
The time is 21 h 12 min
